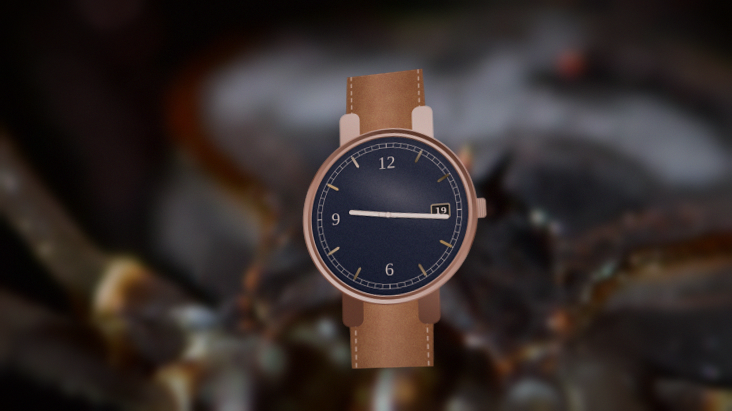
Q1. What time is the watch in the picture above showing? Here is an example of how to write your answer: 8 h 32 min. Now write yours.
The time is 9 h 16 min
